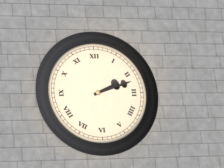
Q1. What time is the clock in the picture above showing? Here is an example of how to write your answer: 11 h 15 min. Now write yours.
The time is 2 h 12 min
